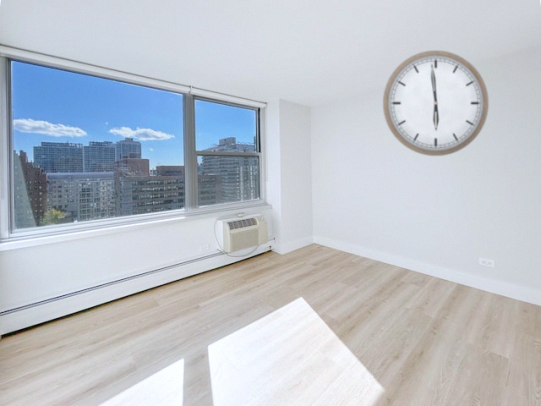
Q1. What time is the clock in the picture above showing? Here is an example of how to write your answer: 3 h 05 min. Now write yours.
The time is 5 h 59 min
